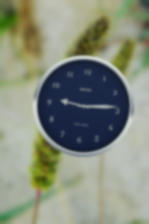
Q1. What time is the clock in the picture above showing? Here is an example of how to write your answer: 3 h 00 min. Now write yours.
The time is 9 h 14 min
